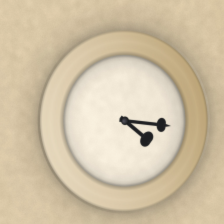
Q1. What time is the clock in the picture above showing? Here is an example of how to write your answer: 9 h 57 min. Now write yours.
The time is 4 h 16 min
